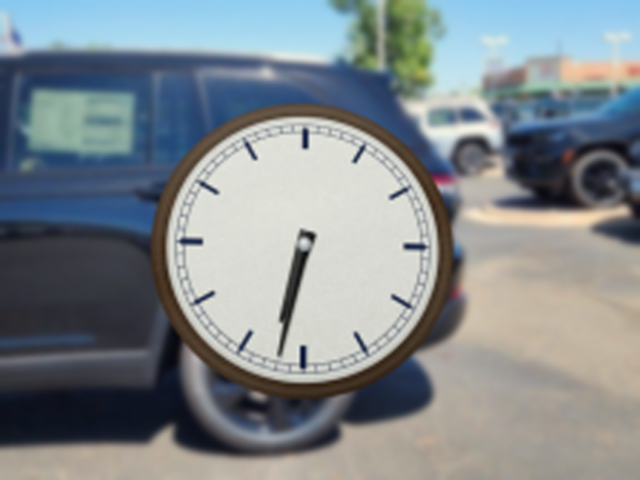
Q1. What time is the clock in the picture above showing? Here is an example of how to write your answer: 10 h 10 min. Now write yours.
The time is 6 h 32 min
